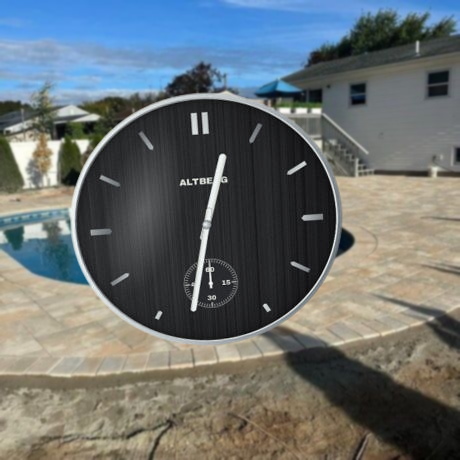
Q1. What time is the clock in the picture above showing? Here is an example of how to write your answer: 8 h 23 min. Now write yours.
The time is 12 h 32 min
